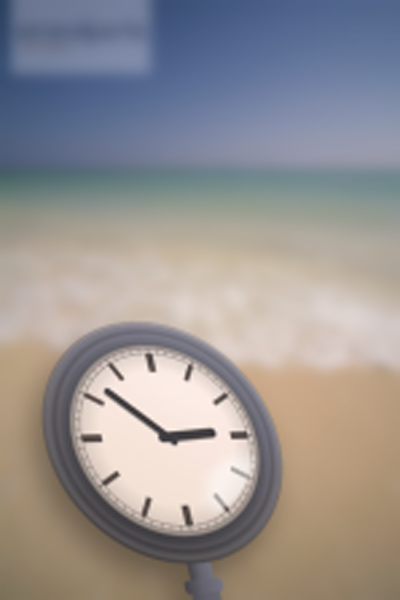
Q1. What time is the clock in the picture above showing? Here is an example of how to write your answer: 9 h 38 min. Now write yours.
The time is 2 h 52 min
